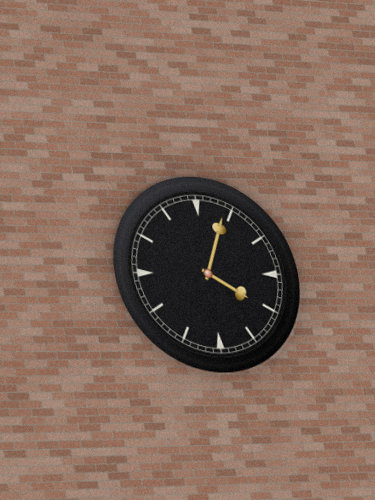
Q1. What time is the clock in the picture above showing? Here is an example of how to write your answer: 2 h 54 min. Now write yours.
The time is 4 h 04 min
